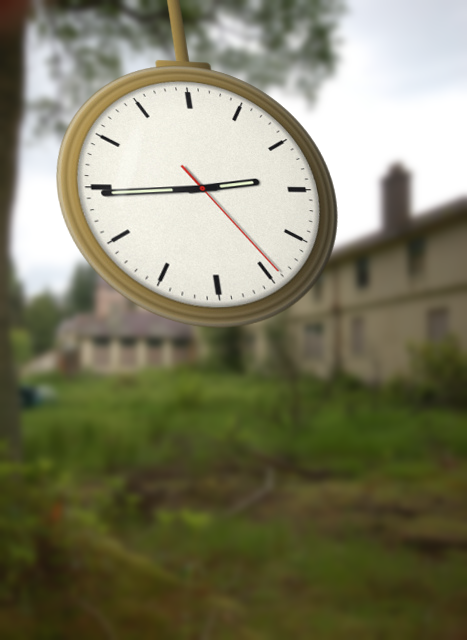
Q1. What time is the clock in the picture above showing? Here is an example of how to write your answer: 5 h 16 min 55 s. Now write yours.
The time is 2 h 44 min 24 s
